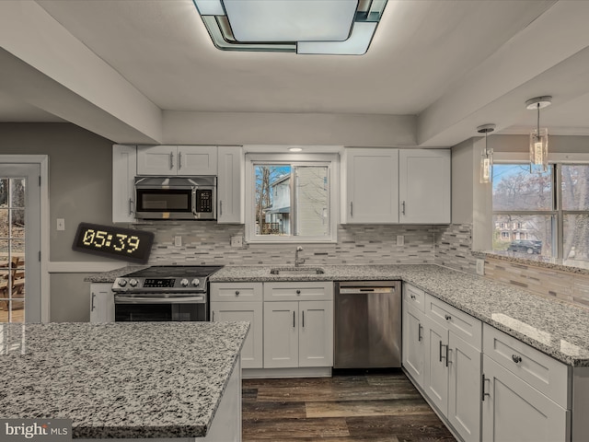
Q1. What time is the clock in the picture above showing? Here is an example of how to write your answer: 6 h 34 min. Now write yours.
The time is 5 h 39 min
